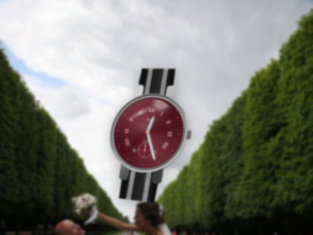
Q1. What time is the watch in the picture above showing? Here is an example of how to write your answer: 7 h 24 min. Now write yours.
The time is 12 h 26 min
